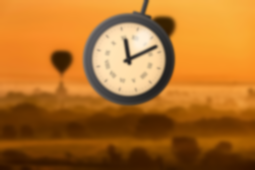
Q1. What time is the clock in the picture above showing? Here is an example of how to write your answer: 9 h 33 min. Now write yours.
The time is 11 h 08 min
